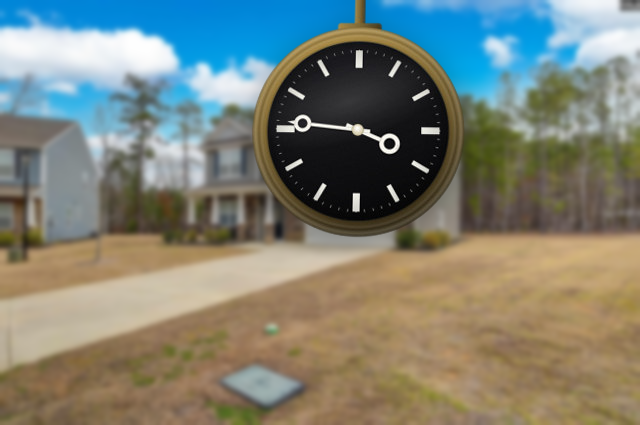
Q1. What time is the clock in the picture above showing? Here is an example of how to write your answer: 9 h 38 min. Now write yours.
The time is 3 h 46 min
